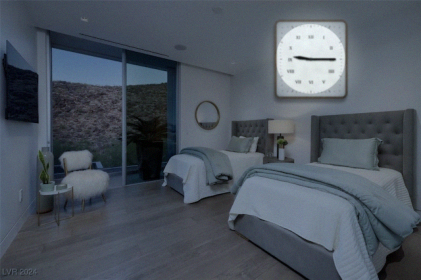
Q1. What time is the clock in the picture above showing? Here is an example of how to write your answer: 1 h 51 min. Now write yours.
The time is 9 h 15 min
